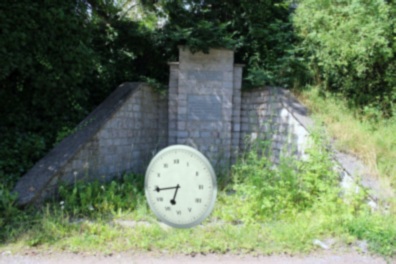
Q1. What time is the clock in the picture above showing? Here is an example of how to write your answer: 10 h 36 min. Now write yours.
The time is 6 h 44 min
